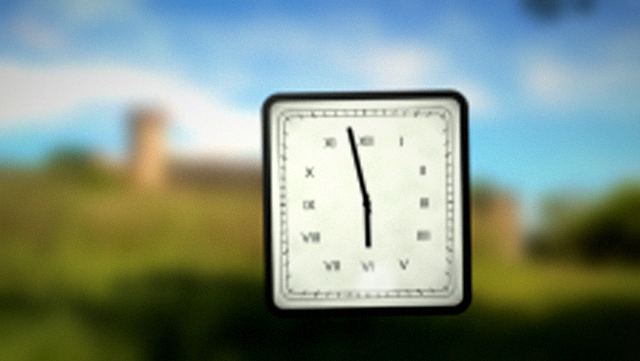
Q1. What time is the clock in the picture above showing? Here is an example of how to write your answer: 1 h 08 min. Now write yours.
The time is 5 h 58 min
